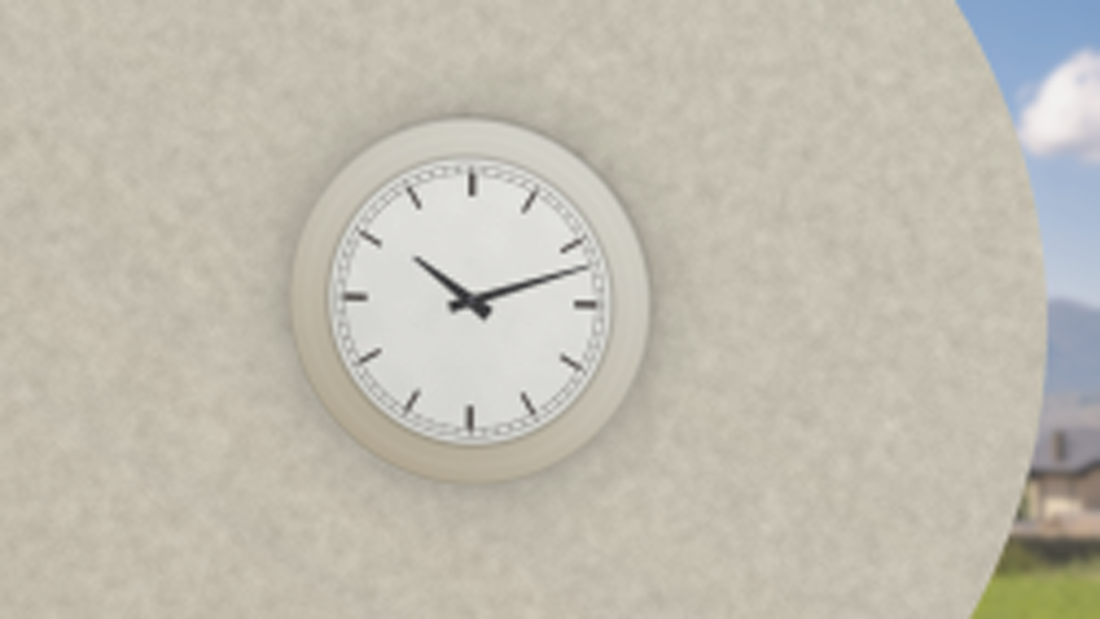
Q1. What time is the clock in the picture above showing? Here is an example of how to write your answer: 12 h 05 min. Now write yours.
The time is 10 h 12 min
